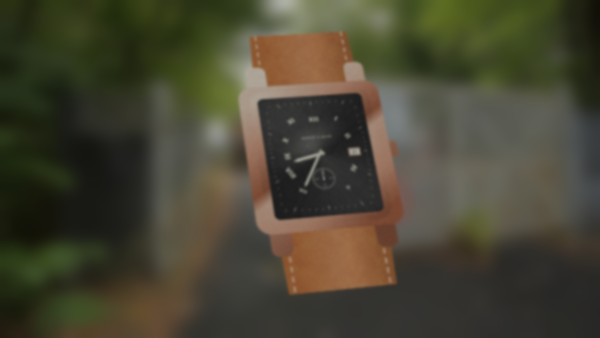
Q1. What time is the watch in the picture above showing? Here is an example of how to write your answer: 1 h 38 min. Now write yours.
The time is 8 h 35 min
